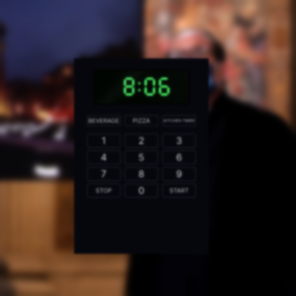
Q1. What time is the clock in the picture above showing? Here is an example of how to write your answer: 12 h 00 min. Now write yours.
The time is 8 h 06 min
